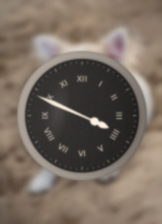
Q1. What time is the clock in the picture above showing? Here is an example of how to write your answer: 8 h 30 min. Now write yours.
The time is 3 h 49 min
